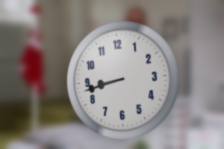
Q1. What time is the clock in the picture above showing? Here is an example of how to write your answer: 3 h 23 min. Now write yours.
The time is 8 h 43 min
